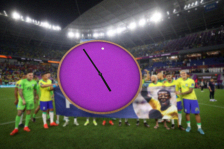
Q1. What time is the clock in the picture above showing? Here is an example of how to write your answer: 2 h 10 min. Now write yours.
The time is 4 h 54 min
